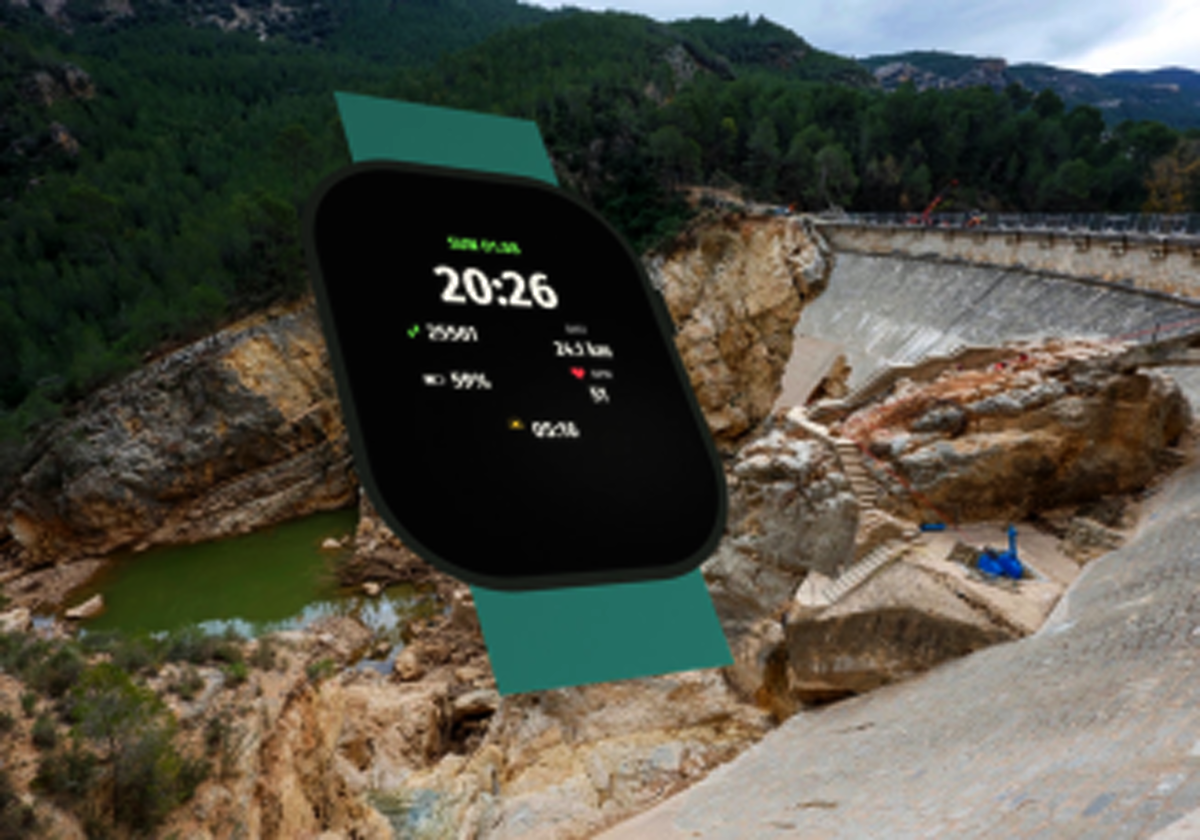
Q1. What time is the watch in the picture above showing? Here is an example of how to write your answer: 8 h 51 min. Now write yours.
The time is 20 h 26 min
